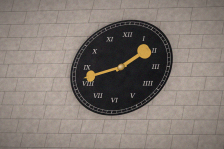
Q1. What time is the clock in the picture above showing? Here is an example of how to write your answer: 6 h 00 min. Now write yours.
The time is 1 h 42 min
